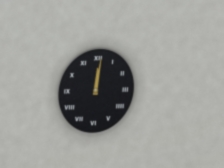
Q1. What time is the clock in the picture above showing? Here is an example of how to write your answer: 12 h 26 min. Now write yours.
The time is 12 h 01 min
